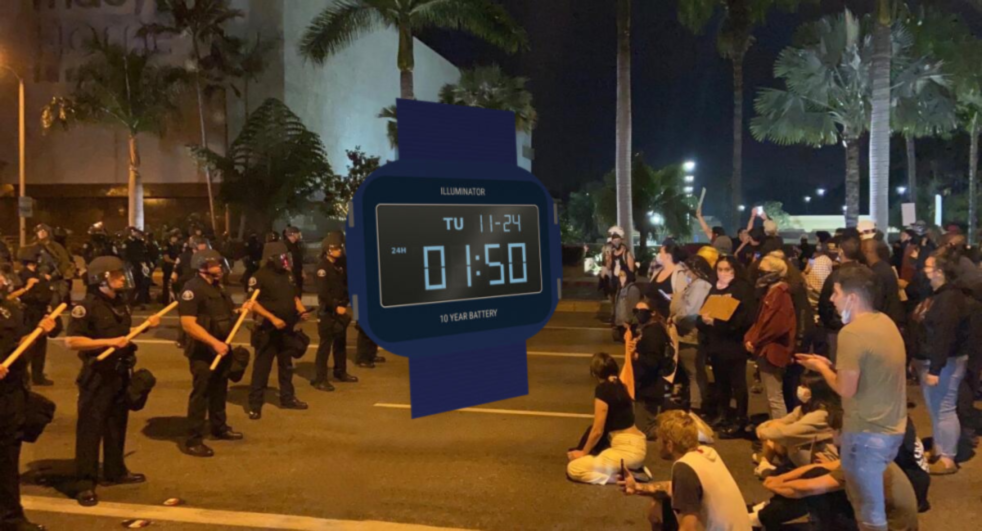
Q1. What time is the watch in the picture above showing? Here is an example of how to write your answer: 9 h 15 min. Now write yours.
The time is 1 h 50 min
